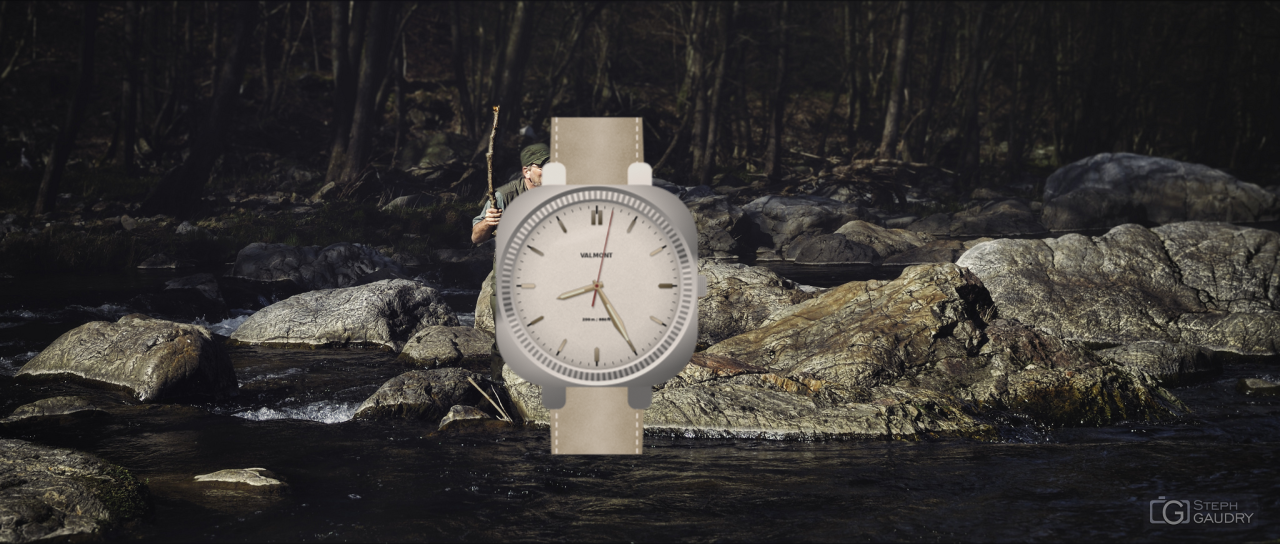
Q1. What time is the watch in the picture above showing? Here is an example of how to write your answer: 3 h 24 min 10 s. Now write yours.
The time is 8 h 25 min 02 s
